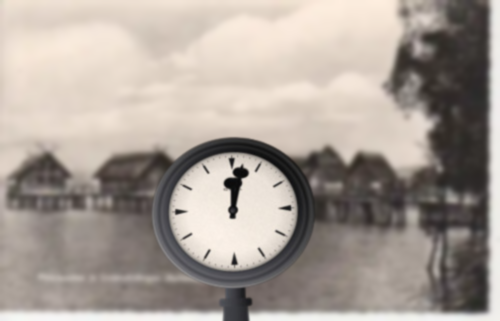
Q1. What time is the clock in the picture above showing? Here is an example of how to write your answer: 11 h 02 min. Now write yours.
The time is 12 h 02 min
